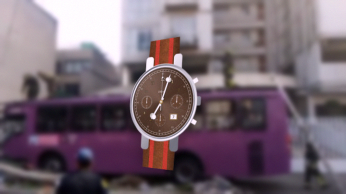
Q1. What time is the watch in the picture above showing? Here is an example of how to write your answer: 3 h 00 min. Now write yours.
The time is 7 h 03 min
